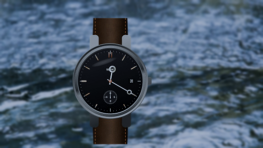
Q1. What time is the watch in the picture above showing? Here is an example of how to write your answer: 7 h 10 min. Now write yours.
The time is 12 h 20 min
